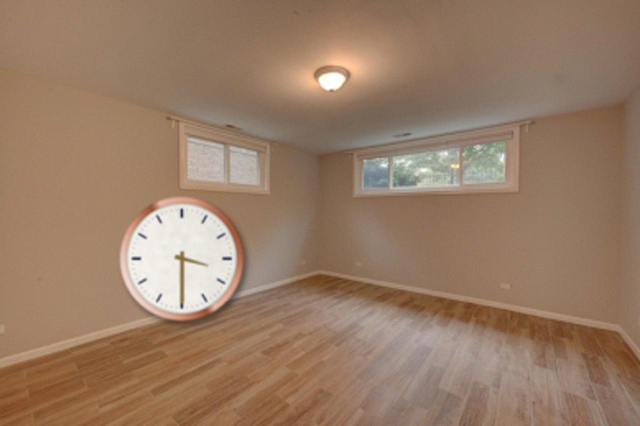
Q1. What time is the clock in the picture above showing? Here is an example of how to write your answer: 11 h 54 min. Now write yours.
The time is 3 h 30 min
